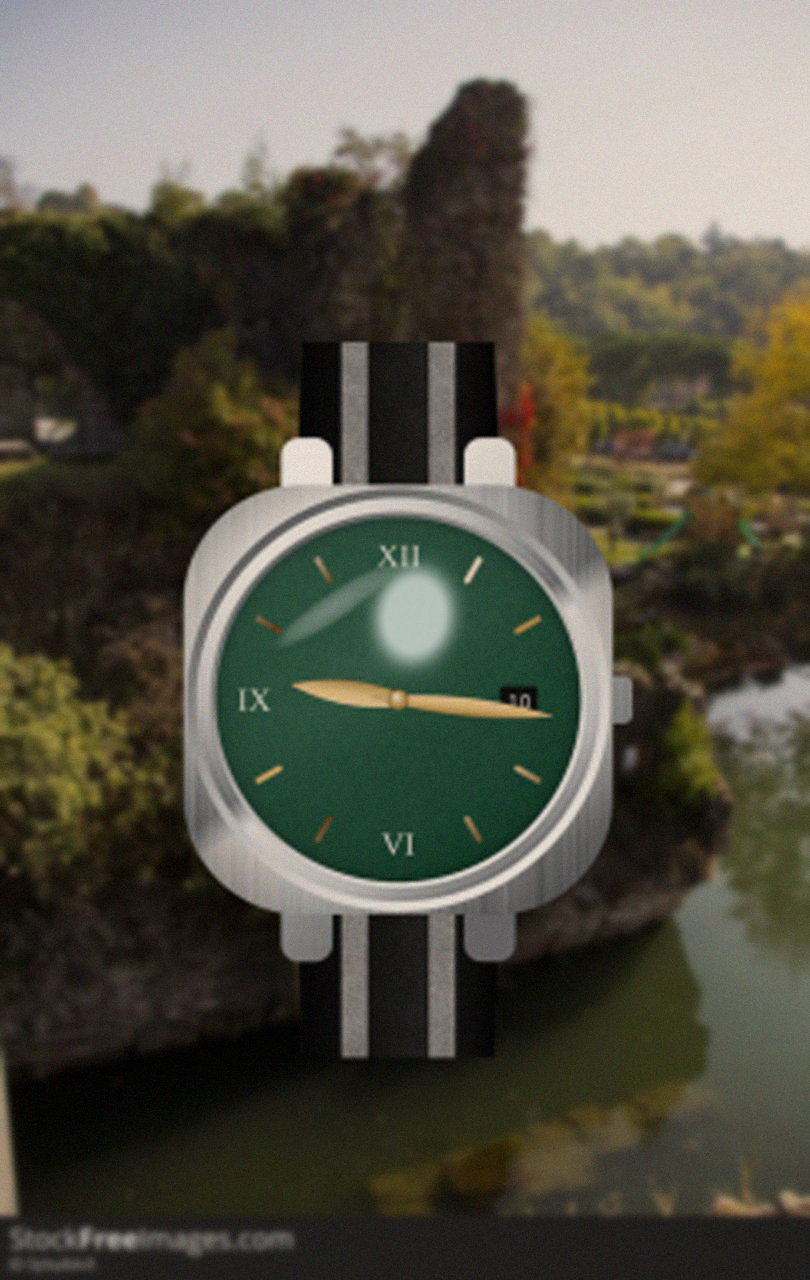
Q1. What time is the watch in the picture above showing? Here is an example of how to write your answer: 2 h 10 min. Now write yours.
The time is 9 h 16 min
